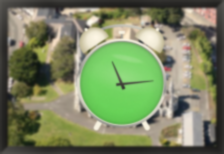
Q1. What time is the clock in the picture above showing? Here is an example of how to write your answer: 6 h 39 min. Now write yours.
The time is 11 h 14 min
